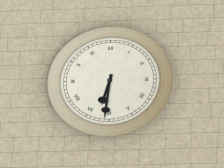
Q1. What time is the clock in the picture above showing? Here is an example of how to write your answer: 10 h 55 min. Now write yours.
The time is 6 h 31 min
